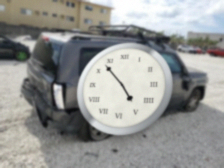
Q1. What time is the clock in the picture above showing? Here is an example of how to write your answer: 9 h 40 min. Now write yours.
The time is 4 h 53 min
